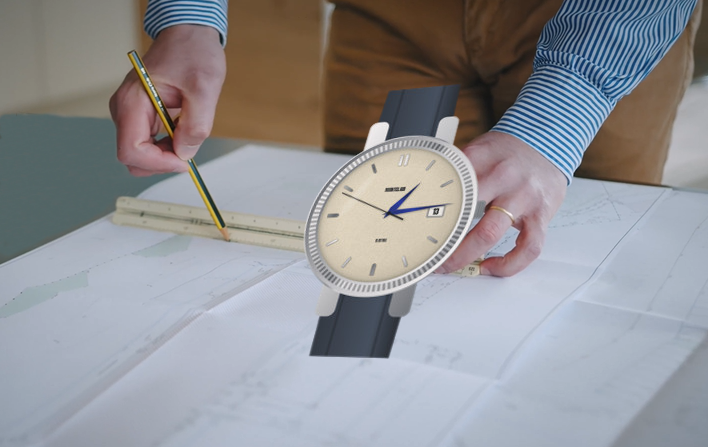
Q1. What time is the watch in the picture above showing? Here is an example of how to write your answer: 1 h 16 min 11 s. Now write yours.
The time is 1 h 13 min 49 s
